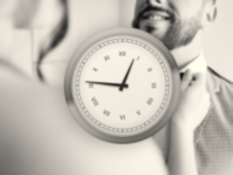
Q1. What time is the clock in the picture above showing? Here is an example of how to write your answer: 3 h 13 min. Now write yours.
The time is 12 h 46 min
